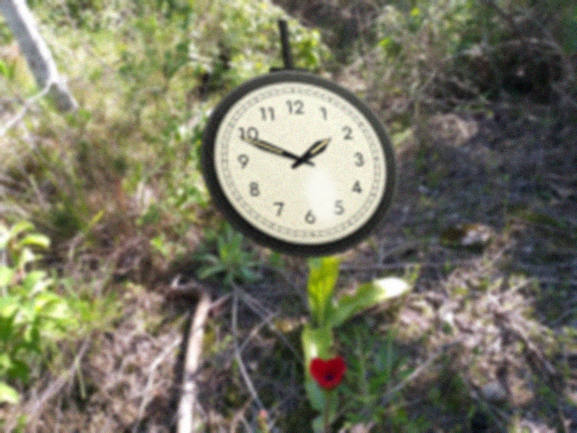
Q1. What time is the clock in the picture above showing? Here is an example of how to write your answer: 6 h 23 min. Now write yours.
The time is 1 h 49 min
